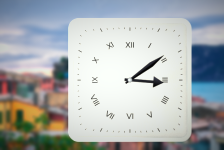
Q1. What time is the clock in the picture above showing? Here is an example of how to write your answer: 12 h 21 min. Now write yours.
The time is 3 h 09 min
